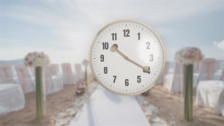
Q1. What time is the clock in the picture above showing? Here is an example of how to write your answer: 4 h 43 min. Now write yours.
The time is 10 h 20 min
